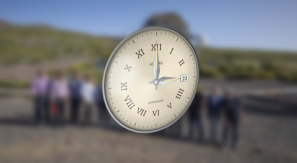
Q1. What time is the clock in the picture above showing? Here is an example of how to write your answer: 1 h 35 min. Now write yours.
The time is 3 h 00 min
